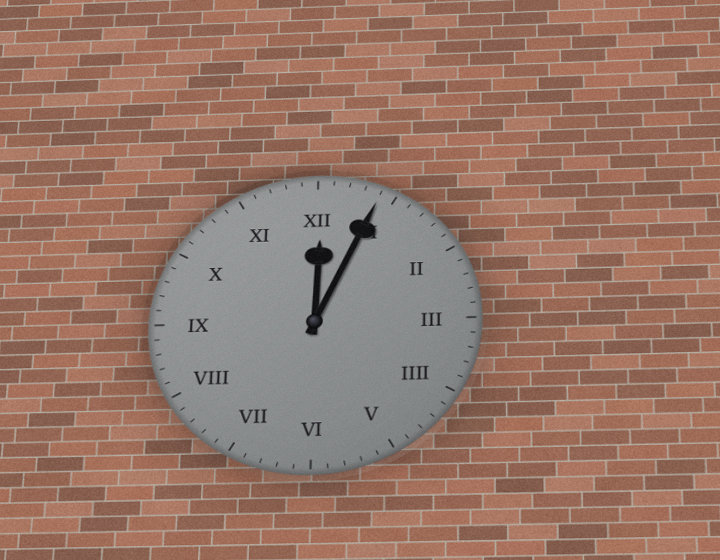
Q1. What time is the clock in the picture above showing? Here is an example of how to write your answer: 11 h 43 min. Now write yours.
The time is 12 h 04 min
